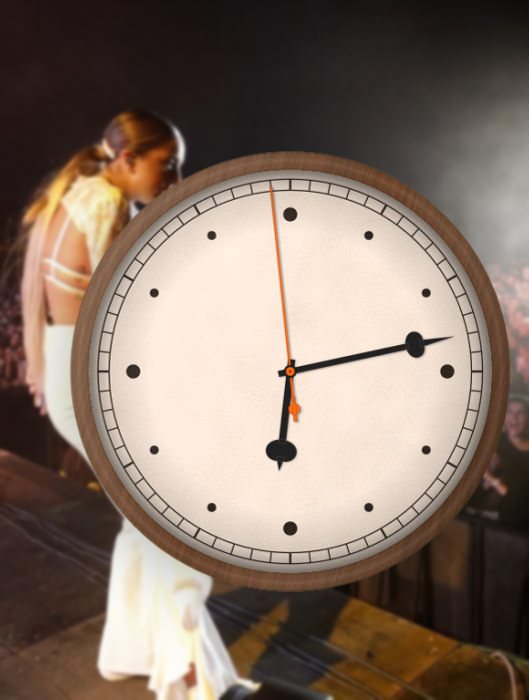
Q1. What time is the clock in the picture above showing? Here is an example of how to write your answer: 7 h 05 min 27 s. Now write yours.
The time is 6 h 12 min 59 s
